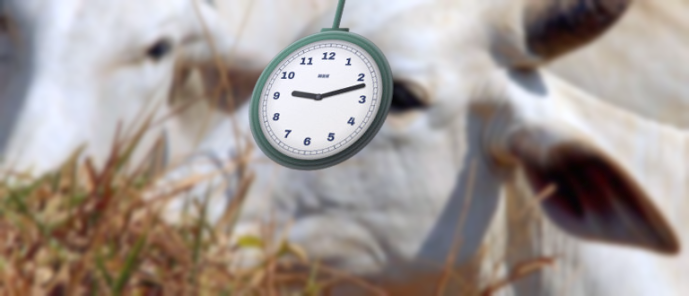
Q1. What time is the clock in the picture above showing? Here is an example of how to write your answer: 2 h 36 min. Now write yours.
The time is 9 h 12 min
